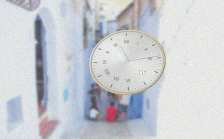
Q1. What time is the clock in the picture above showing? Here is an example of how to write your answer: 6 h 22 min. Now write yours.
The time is 11 h 14 min
